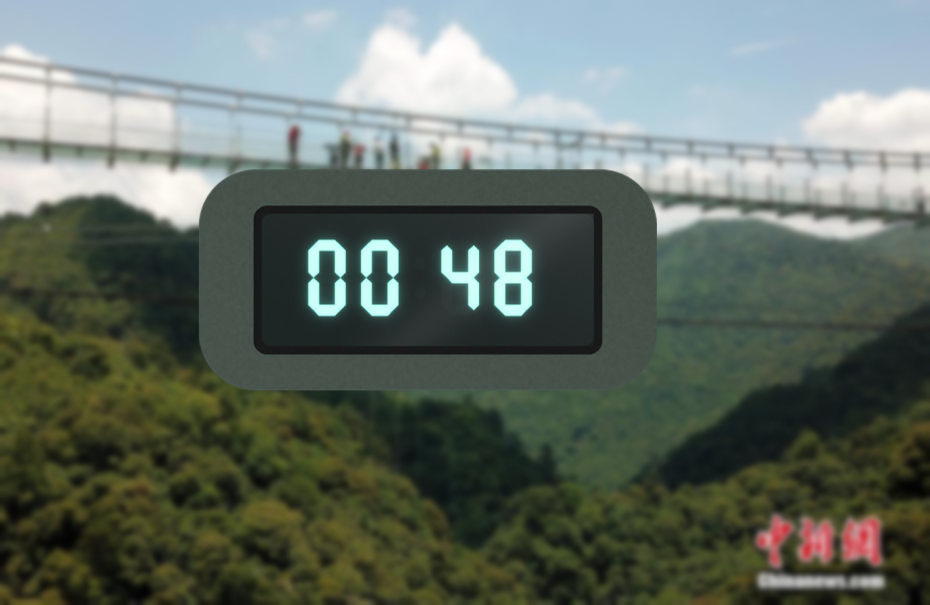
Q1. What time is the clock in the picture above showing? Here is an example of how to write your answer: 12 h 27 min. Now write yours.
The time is 0 h 48 min
